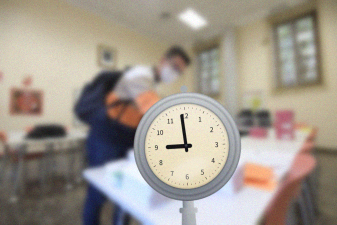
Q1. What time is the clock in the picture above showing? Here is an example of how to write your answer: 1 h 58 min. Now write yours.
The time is 8 h 59 min
